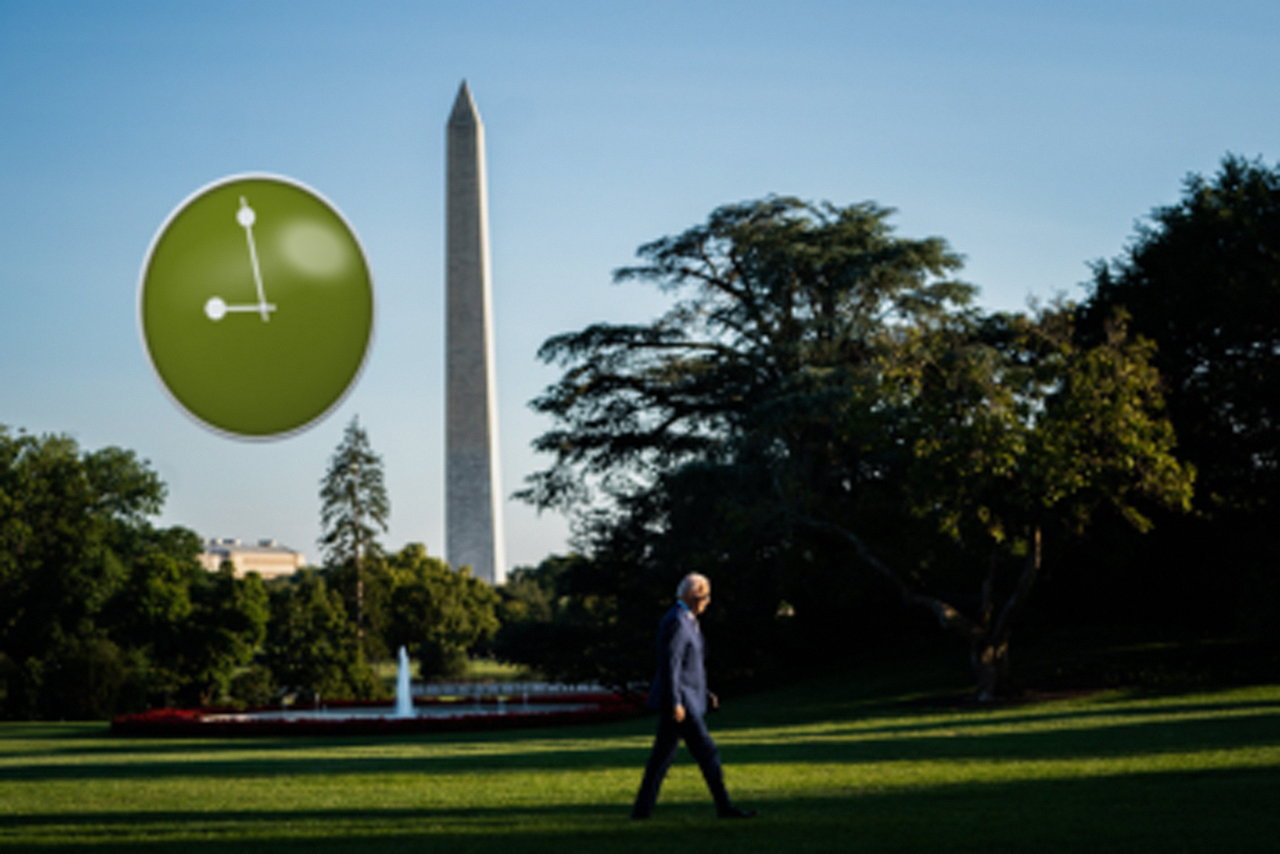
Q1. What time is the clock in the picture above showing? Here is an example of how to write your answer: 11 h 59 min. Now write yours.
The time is 8 h 58 min
